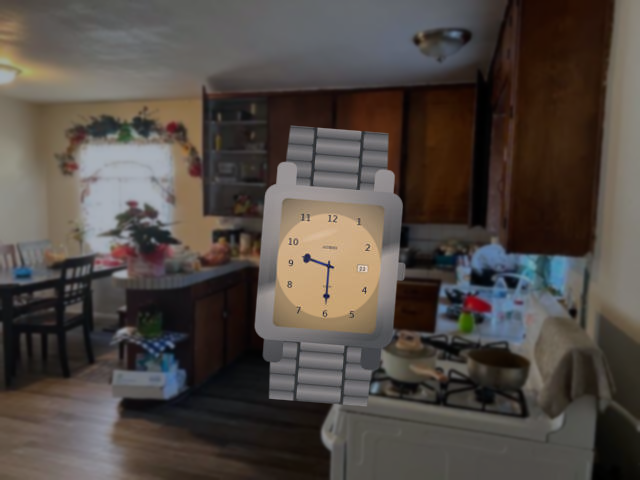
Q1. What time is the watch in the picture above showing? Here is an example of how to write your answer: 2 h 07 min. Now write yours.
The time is 9 h 30 min
